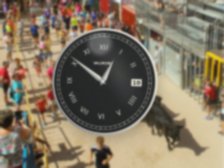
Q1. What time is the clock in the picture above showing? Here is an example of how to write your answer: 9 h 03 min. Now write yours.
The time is 12 h 51 min
